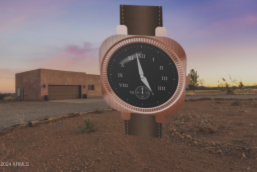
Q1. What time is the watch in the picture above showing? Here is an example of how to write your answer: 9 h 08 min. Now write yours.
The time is 4 h 58 min
